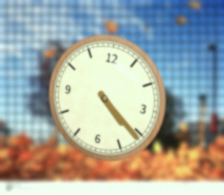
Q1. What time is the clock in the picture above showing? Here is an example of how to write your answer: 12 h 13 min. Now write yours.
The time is 4 h 21 min
